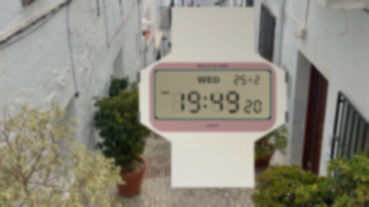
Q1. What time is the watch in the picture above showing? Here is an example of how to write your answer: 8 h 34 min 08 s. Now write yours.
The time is 19 h 49 min 20 s
